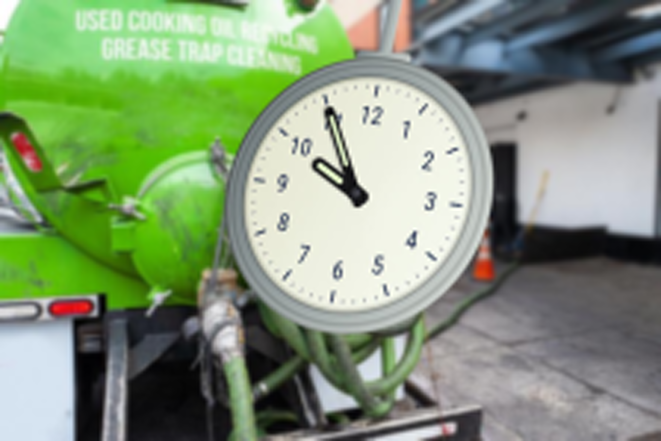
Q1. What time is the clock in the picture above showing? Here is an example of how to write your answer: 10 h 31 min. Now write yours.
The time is 9 h 55 min
